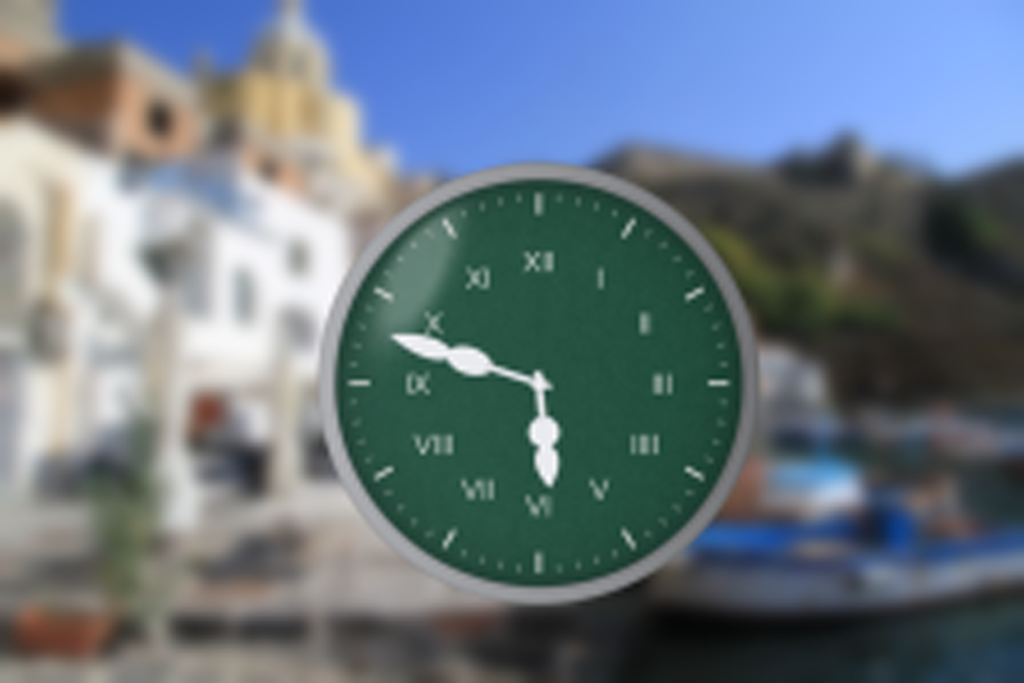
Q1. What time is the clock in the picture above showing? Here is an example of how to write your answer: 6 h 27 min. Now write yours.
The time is 5 h 48 min
